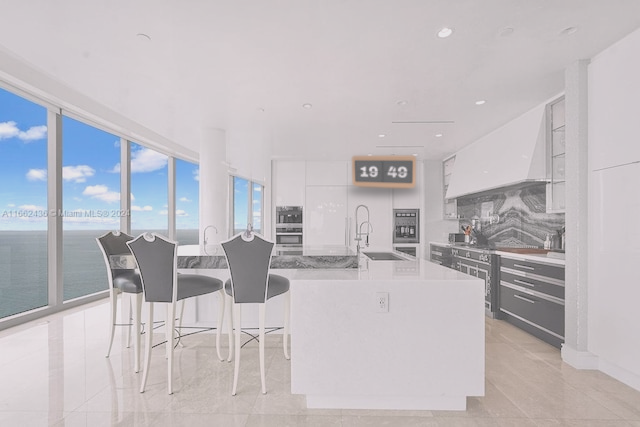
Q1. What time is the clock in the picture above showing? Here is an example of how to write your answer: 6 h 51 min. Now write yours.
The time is 19 h 49 min
